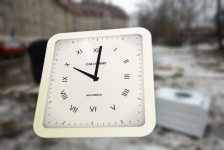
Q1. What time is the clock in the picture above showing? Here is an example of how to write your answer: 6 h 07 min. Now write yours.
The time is 10 h 01 min
